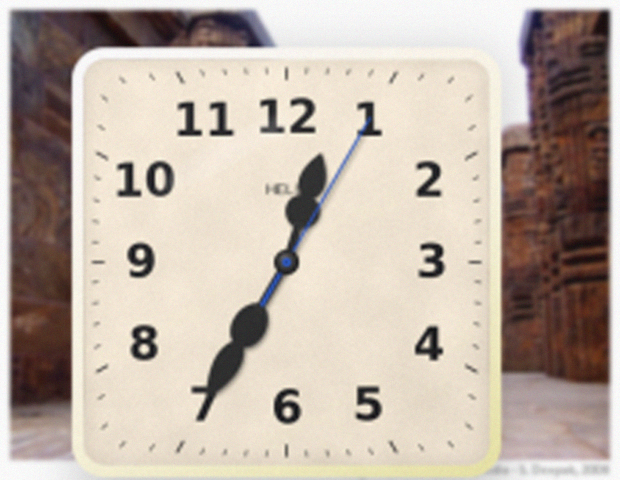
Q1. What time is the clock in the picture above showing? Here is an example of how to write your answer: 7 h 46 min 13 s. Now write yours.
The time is 12 h 35 min 05 s
